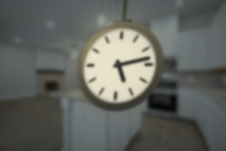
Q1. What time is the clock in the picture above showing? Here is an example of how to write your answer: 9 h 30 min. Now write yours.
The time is 5 h 13 min
